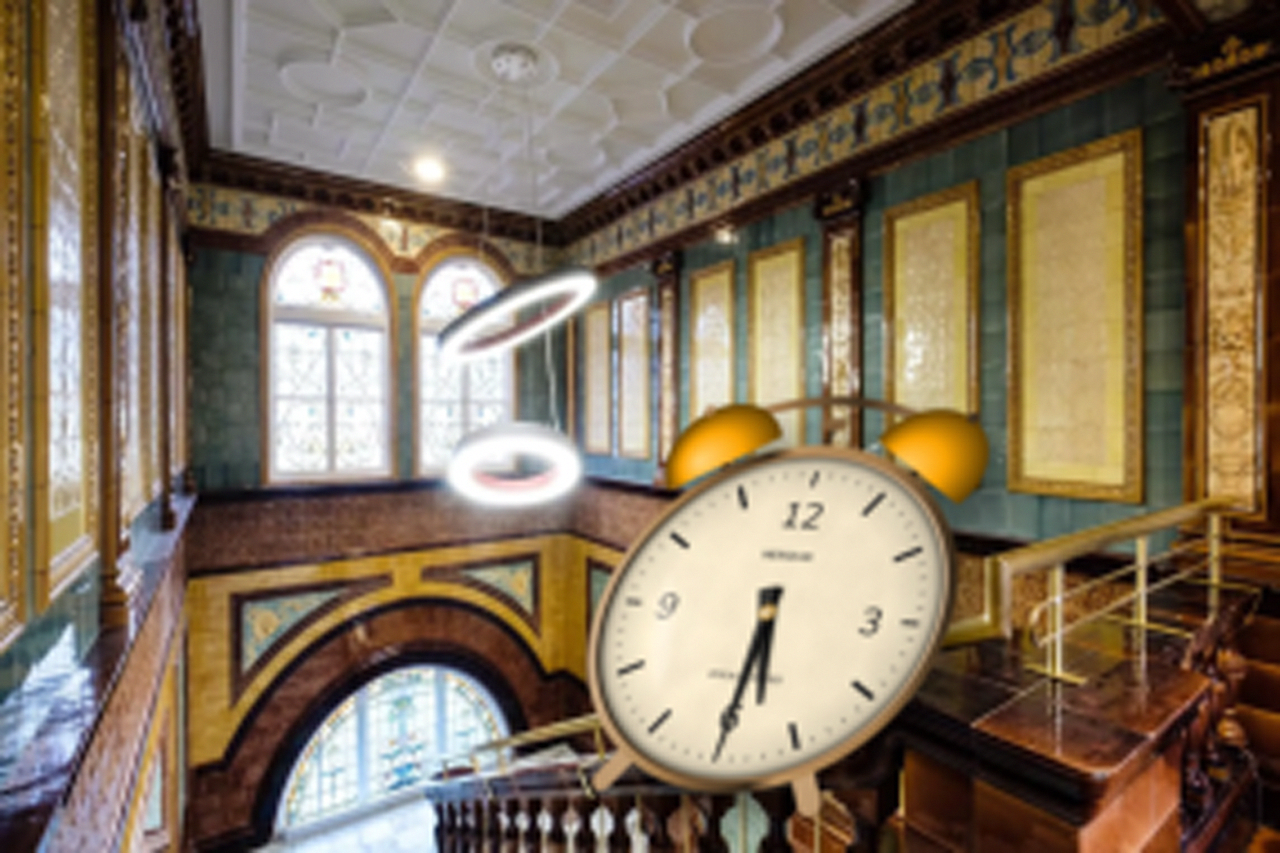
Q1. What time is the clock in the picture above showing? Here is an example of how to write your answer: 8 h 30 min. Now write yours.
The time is 5 h 30 min
